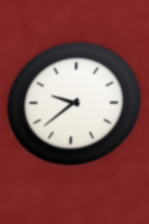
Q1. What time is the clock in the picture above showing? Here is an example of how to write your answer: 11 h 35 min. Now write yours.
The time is 9 h 38 min
